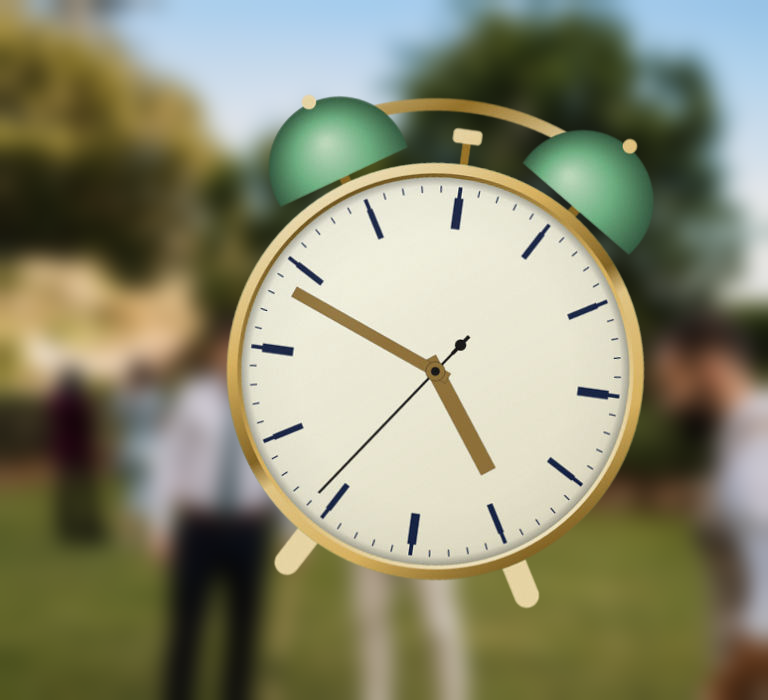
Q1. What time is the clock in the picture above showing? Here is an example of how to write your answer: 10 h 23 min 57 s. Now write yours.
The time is 4 h 48 min 36 s
